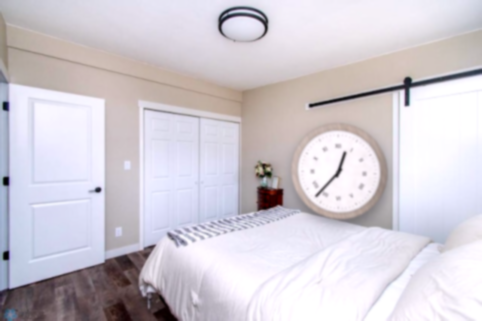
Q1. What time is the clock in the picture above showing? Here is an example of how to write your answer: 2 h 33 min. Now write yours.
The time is 12 h 37 min
